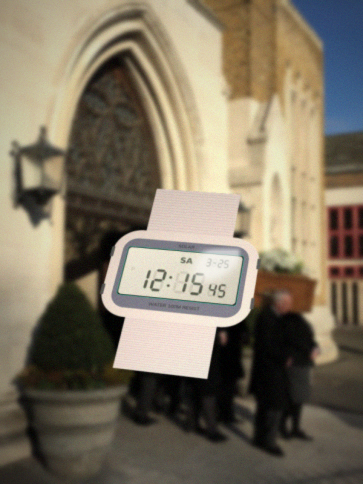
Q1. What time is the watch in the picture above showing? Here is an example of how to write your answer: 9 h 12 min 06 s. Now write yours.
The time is 12 h 15 min 45 s
